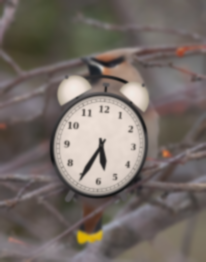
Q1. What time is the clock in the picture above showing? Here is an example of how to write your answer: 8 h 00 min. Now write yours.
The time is 5 h 35 min
